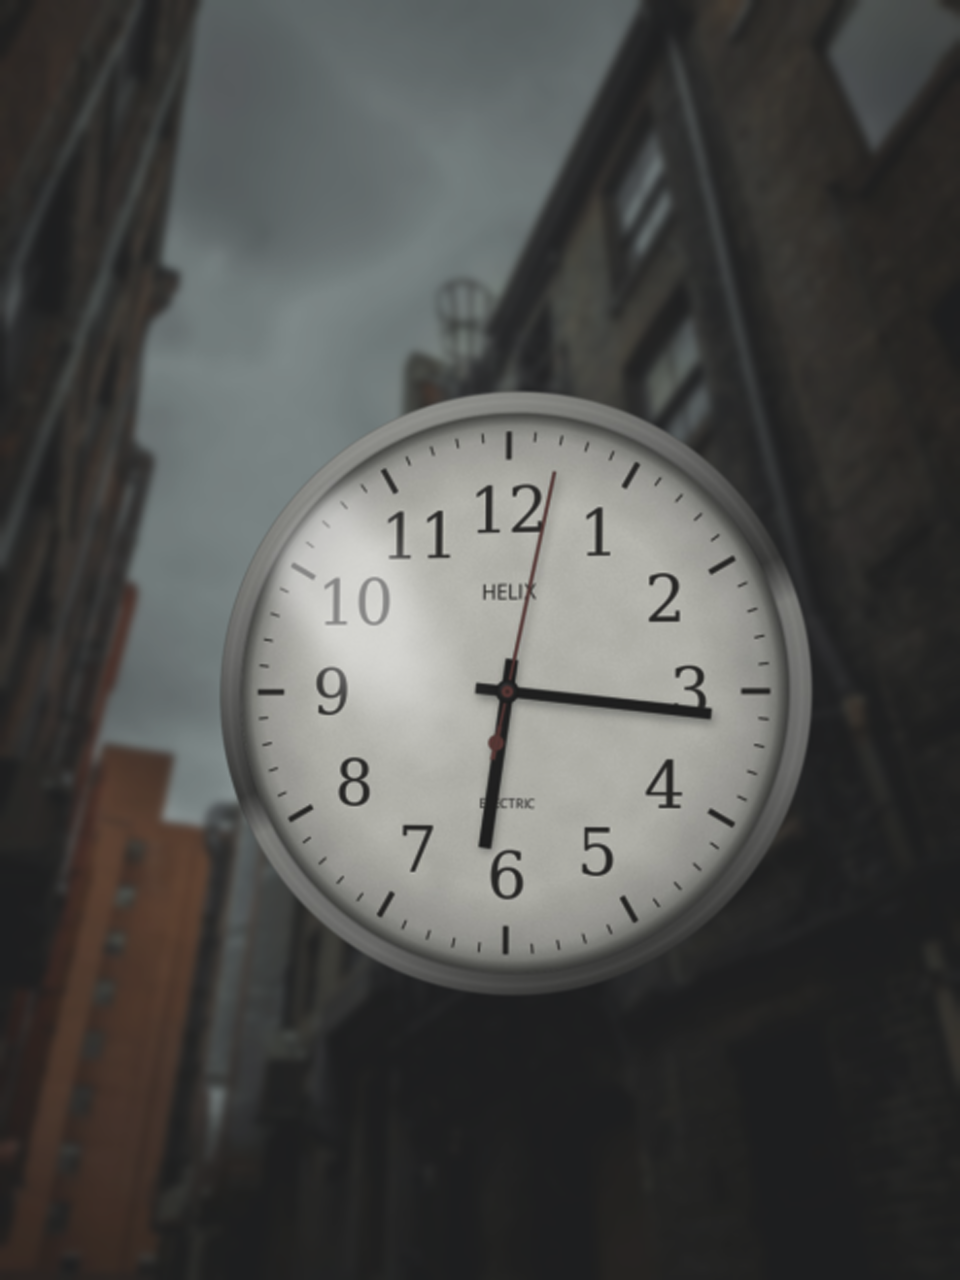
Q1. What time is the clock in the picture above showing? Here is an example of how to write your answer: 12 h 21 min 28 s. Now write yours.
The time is 6 h 16 min 02 s
